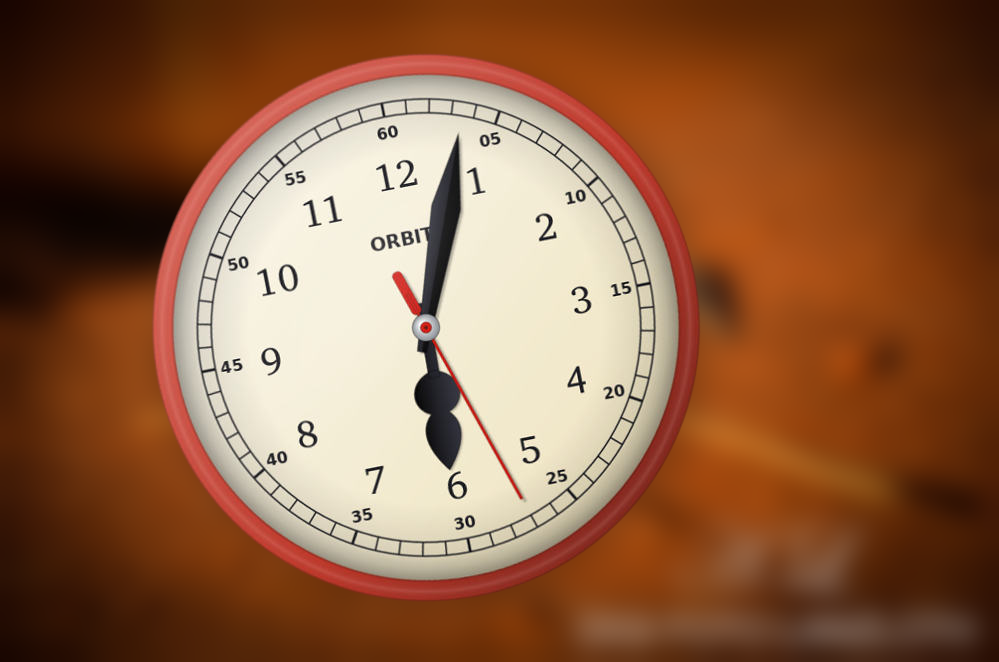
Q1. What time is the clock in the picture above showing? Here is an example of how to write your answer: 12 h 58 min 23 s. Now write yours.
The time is 6 h 03 min 27 s
